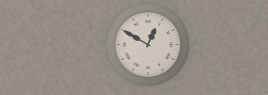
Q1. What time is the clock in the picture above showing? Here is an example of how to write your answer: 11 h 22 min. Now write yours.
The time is 12 h 50 min
